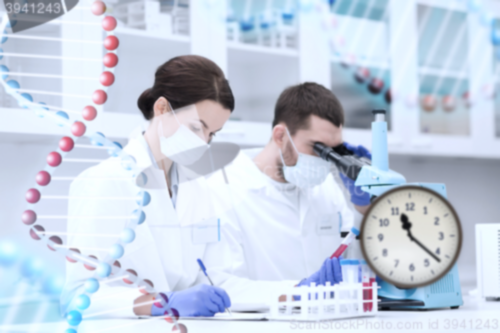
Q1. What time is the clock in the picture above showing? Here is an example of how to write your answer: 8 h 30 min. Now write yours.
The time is 11 h 22 min
